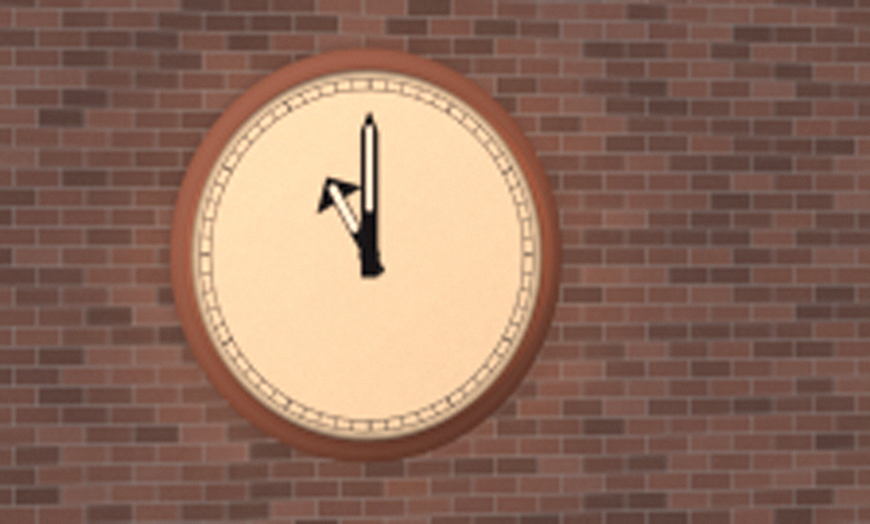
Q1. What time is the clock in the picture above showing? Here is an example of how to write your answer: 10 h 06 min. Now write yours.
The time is 11 h 00 min
